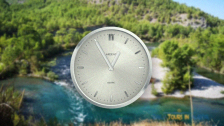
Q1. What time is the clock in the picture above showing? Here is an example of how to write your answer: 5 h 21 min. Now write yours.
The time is 12 h 55 min
